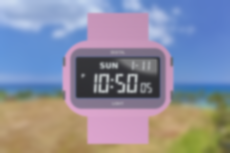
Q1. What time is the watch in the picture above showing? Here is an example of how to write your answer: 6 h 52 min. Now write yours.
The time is 10 h 50 min
